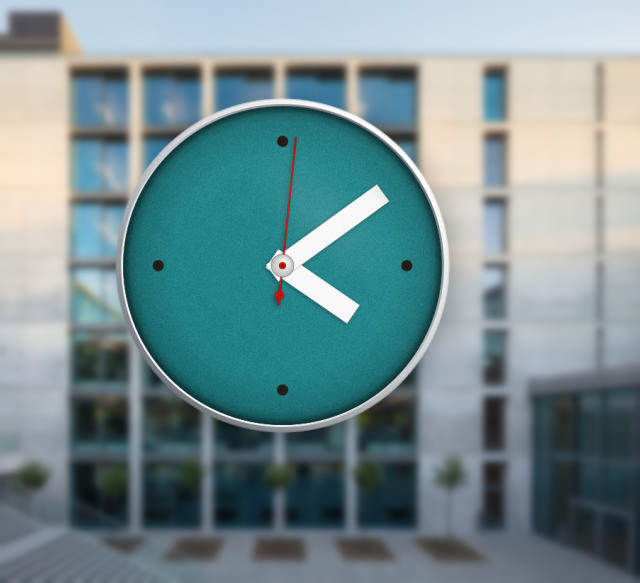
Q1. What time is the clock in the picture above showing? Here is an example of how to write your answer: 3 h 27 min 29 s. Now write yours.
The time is 4 h 09 min 01 s
